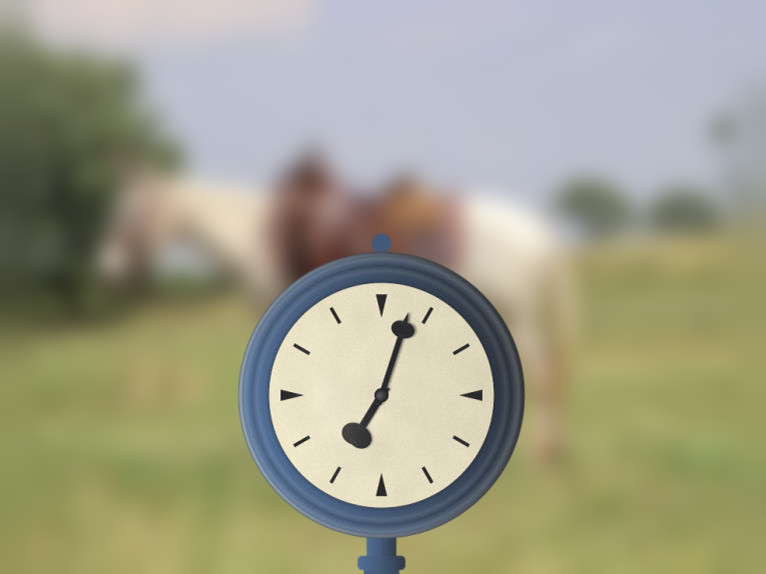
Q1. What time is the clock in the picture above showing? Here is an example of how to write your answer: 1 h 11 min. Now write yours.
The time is 7 h 03 min
